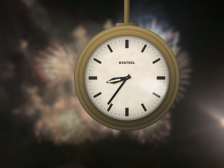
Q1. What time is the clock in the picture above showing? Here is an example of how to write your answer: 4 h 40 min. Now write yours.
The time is 8 h 36 min
